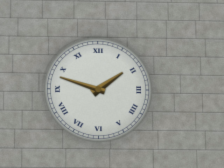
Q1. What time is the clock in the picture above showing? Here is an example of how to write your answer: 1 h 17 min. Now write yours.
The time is 1 h 48 min
